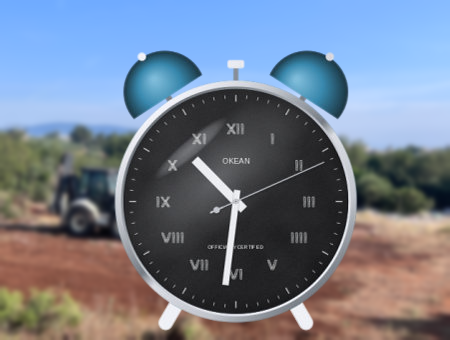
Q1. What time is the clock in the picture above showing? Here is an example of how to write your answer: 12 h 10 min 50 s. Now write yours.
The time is 10 h 31 min 11 s
